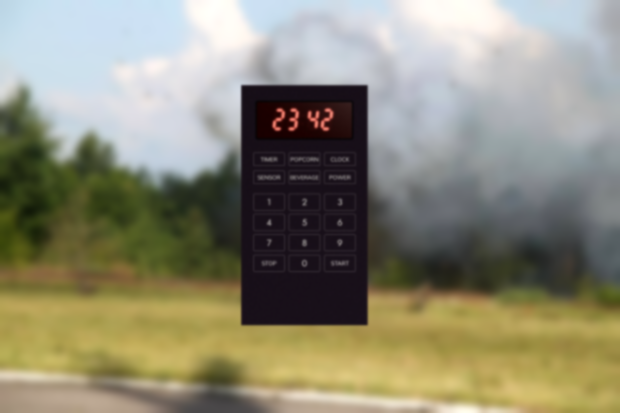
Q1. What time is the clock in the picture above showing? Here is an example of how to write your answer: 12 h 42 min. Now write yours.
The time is 23 h 42 min
